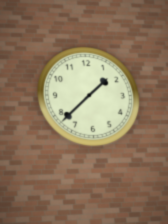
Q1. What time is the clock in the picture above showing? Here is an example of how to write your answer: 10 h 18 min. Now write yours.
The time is 1 h 38 min
